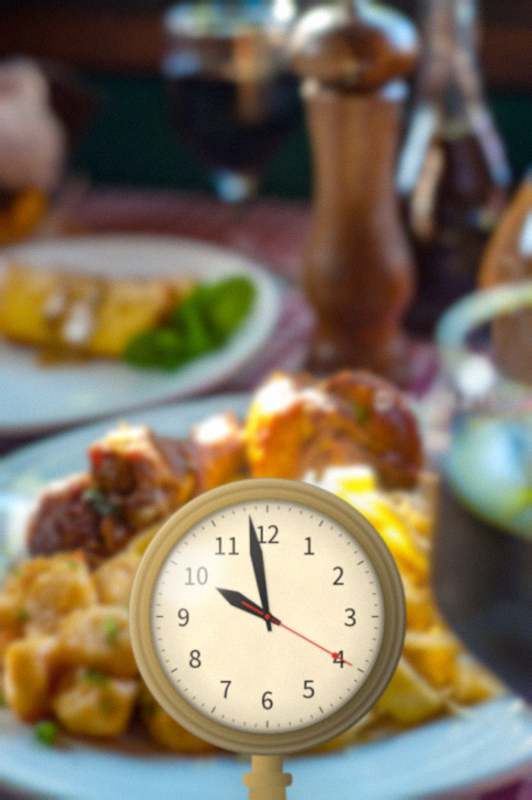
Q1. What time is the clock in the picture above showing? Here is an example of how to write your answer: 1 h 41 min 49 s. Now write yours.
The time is 9 h 58 min 20 s
